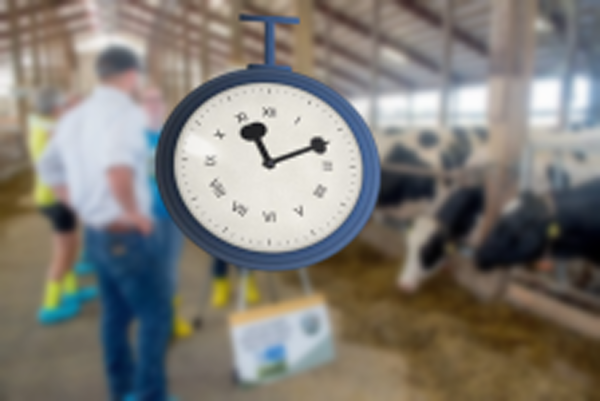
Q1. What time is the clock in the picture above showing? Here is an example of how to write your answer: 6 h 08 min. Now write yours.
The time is 11 h 11 min
